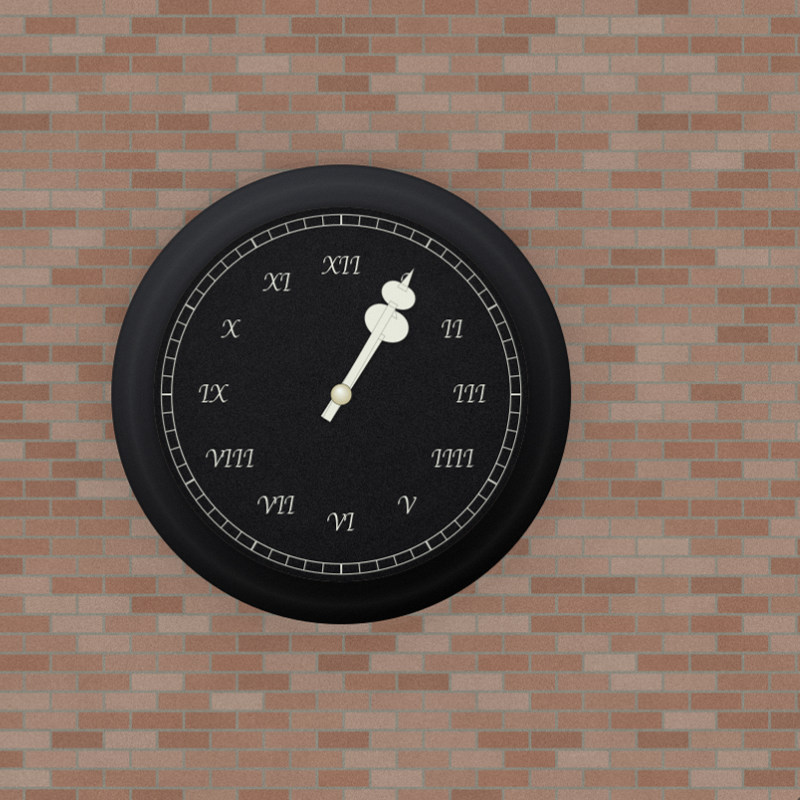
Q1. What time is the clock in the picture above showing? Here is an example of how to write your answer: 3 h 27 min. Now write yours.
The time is 1 h 05 min
